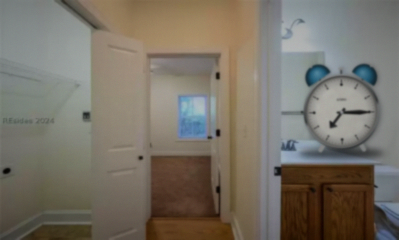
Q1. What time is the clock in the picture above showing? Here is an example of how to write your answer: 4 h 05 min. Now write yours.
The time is 7 h 15 min
